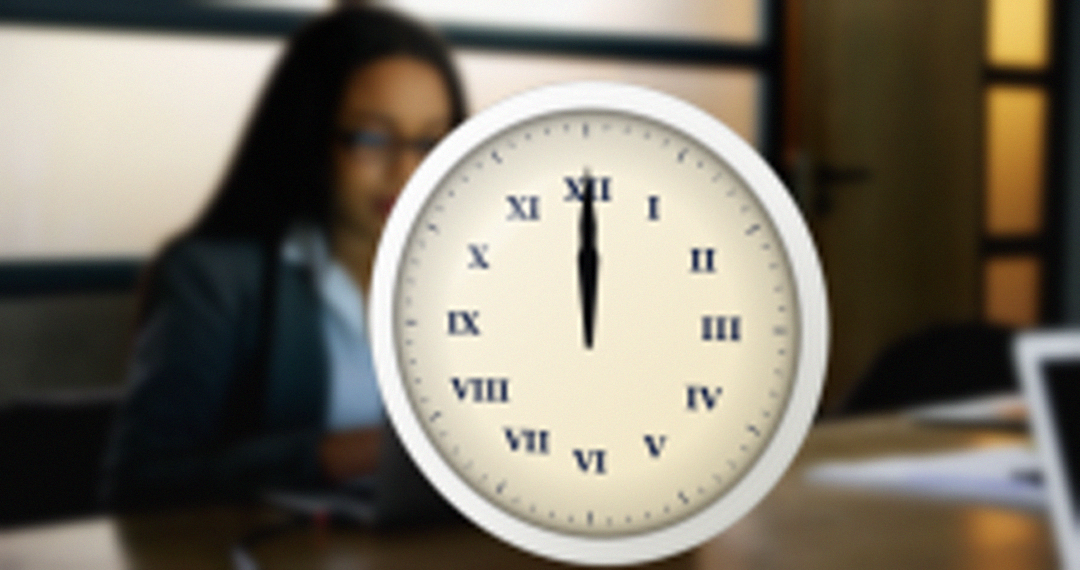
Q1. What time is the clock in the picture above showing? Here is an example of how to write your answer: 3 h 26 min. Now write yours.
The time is 12 h 00 min
